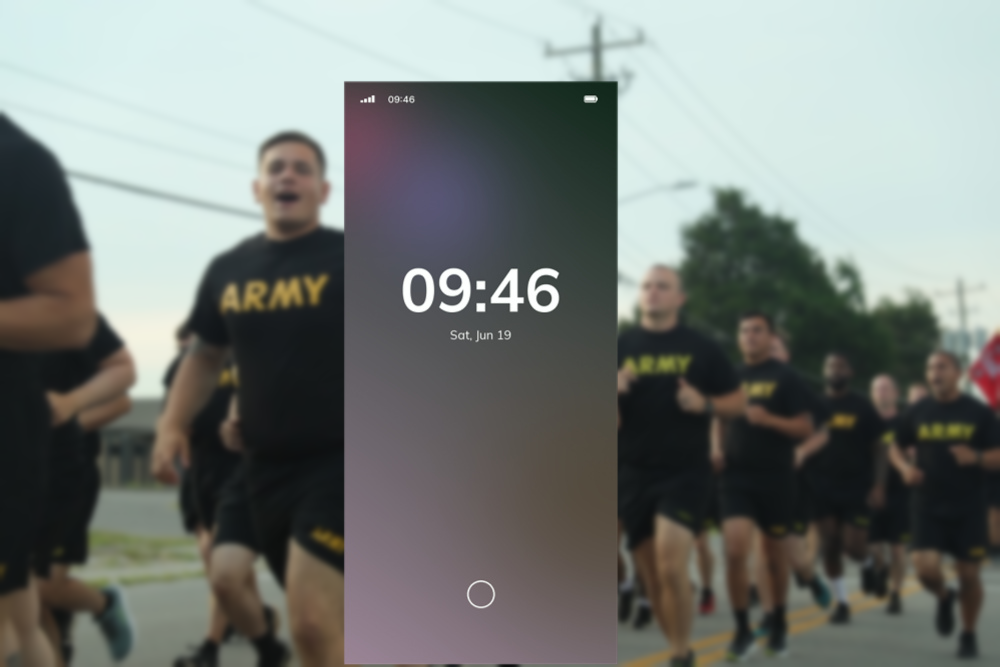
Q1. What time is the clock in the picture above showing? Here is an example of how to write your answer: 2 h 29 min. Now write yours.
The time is 9 h 46 min
